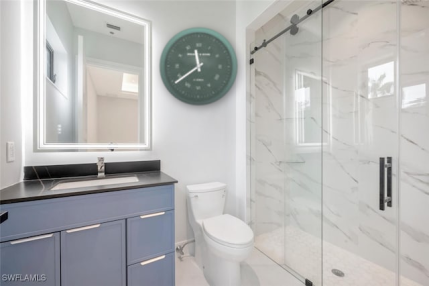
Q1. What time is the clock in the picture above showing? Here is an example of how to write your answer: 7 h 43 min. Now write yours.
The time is 11 h 39 min
